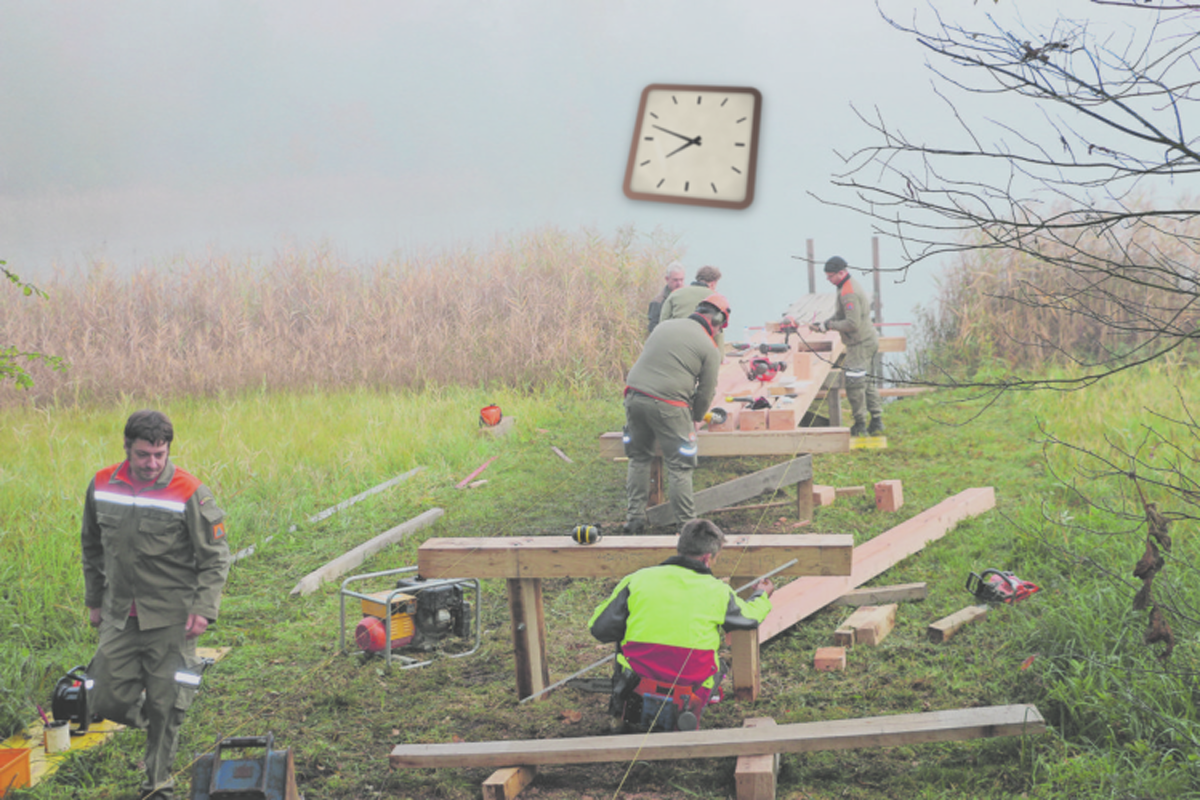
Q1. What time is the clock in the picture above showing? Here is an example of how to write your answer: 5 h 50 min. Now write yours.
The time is 7 h 48 min
